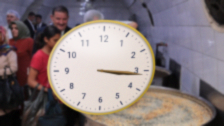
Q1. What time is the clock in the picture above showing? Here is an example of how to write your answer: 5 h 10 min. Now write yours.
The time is 3 h 16 min
